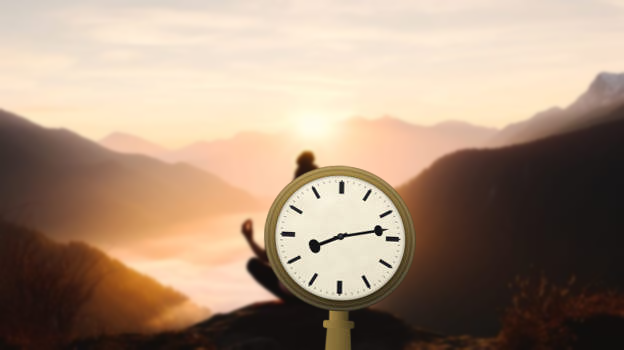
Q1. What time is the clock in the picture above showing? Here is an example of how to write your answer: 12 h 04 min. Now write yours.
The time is 8 h 13 min
